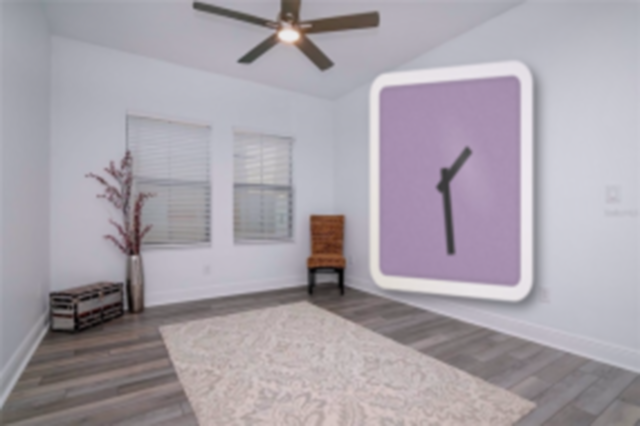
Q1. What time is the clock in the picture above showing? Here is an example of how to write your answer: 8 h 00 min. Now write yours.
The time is 1 h 29 min
